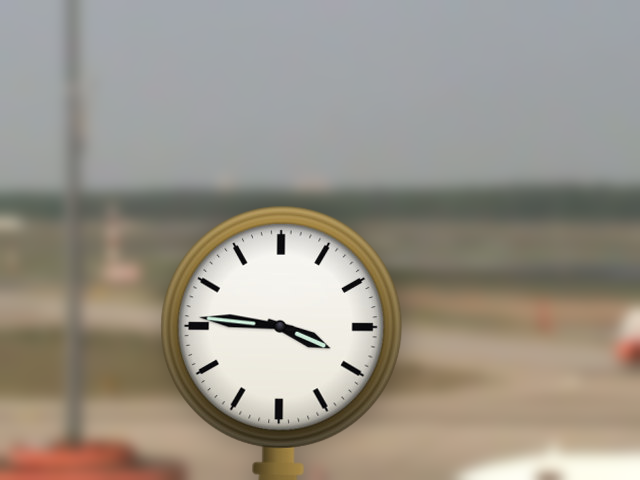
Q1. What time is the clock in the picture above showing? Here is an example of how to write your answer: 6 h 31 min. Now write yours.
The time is 3 h 46 min
